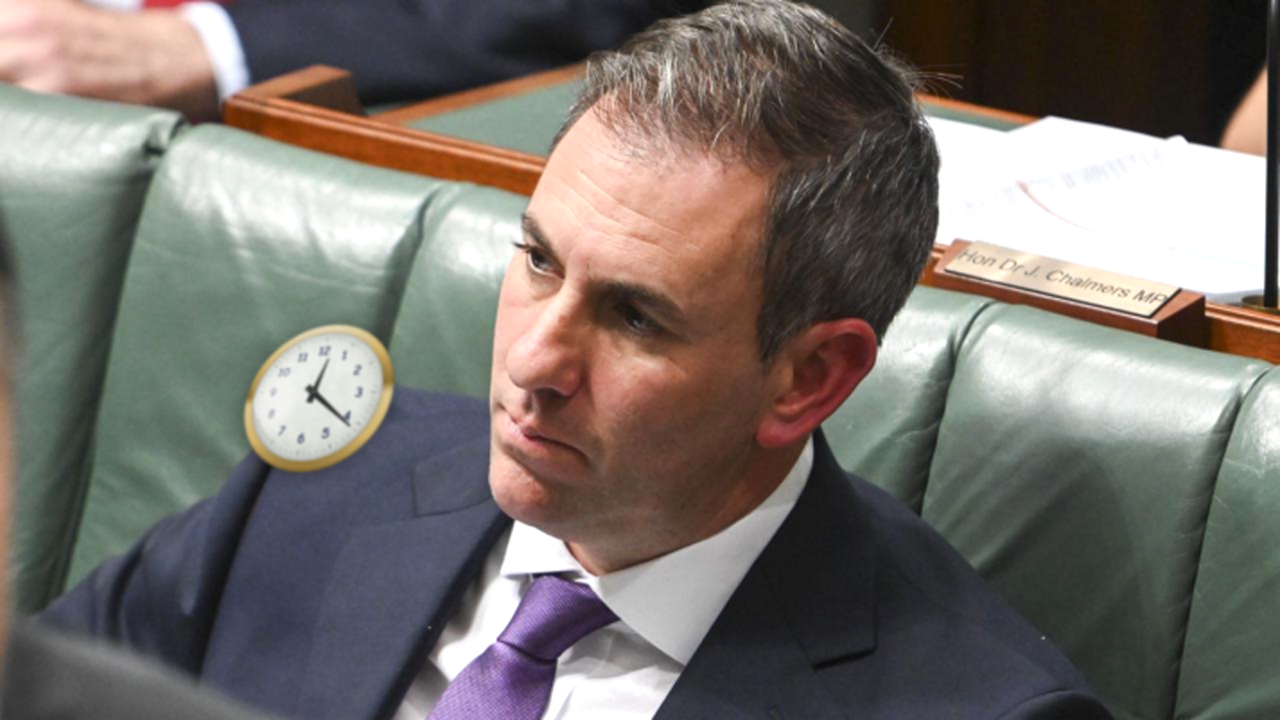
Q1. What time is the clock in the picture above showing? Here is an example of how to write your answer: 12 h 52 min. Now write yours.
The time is 12 h 21 min
